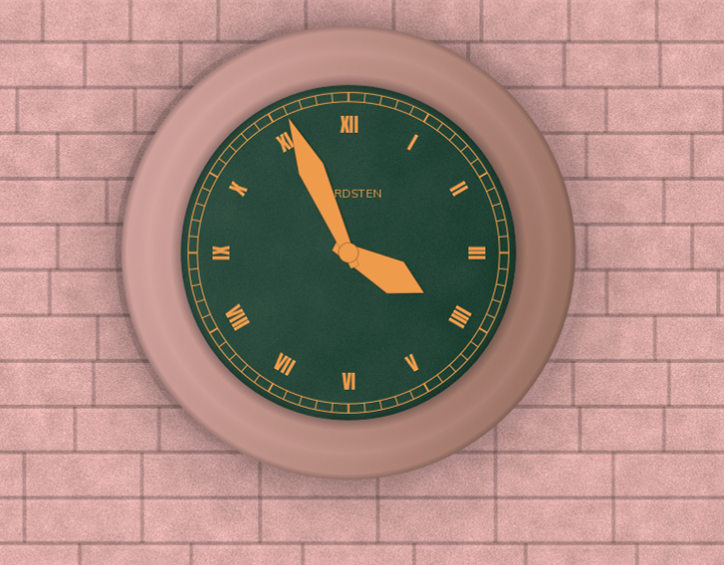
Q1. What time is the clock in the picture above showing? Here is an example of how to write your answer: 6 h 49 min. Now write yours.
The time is 3 h 56 min
